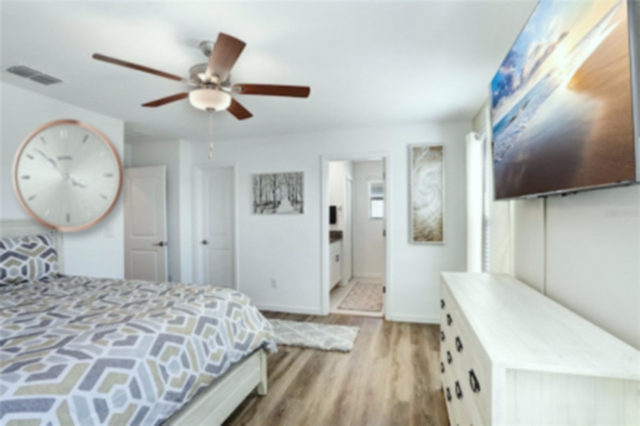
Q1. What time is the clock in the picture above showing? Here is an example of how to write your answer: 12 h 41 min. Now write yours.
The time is 3 h 52 min
